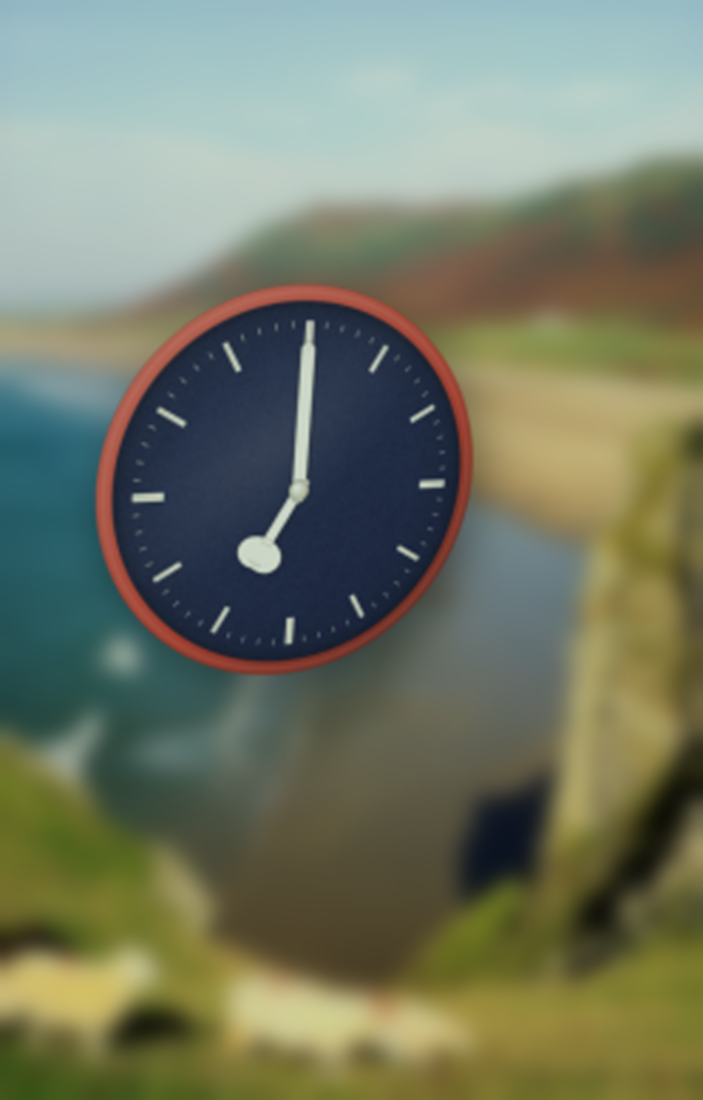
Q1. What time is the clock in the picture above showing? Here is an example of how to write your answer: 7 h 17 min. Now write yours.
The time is 7 h 00 min
